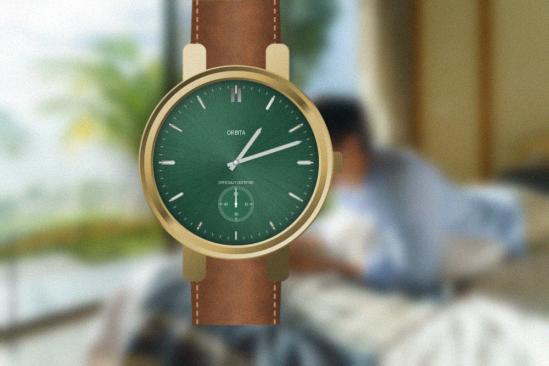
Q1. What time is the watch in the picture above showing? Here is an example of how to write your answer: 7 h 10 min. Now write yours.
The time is 1 h 12 min
